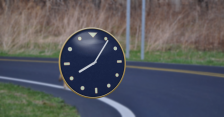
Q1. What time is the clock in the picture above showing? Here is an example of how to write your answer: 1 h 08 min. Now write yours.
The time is 8 h 06 min
